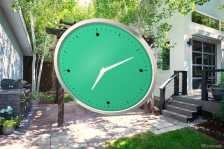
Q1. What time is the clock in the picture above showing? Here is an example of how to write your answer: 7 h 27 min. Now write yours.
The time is 7 h 11 min
